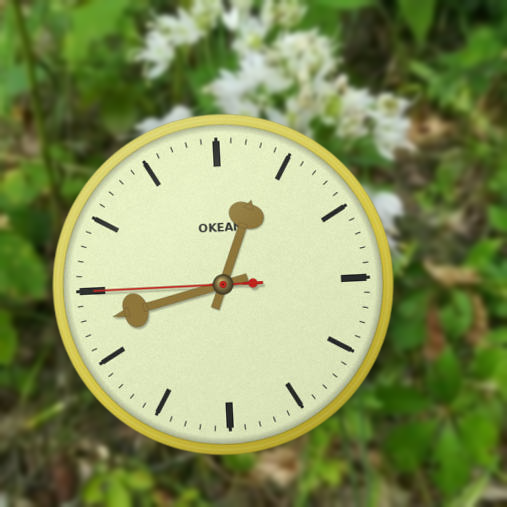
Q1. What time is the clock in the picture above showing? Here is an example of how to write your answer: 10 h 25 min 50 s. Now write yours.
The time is 12 h 42 min 45 s
